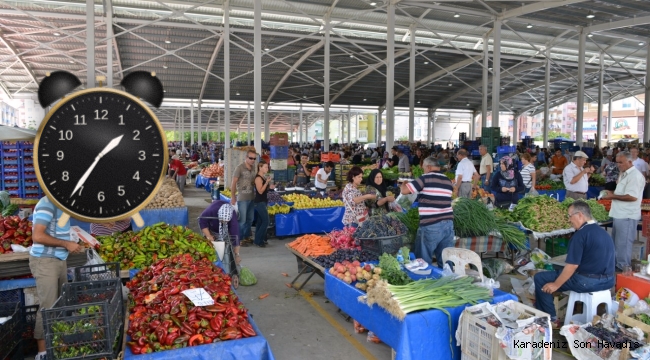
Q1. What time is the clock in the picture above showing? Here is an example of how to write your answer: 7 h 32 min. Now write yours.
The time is 1 h 36 min
